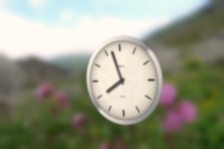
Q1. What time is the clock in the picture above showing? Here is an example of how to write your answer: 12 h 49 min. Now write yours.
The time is 7 h 57 min
